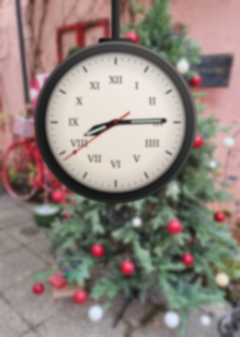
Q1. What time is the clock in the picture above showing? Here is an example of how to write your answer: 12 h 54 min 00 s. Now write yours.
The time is 8 h 14 min 39 s
